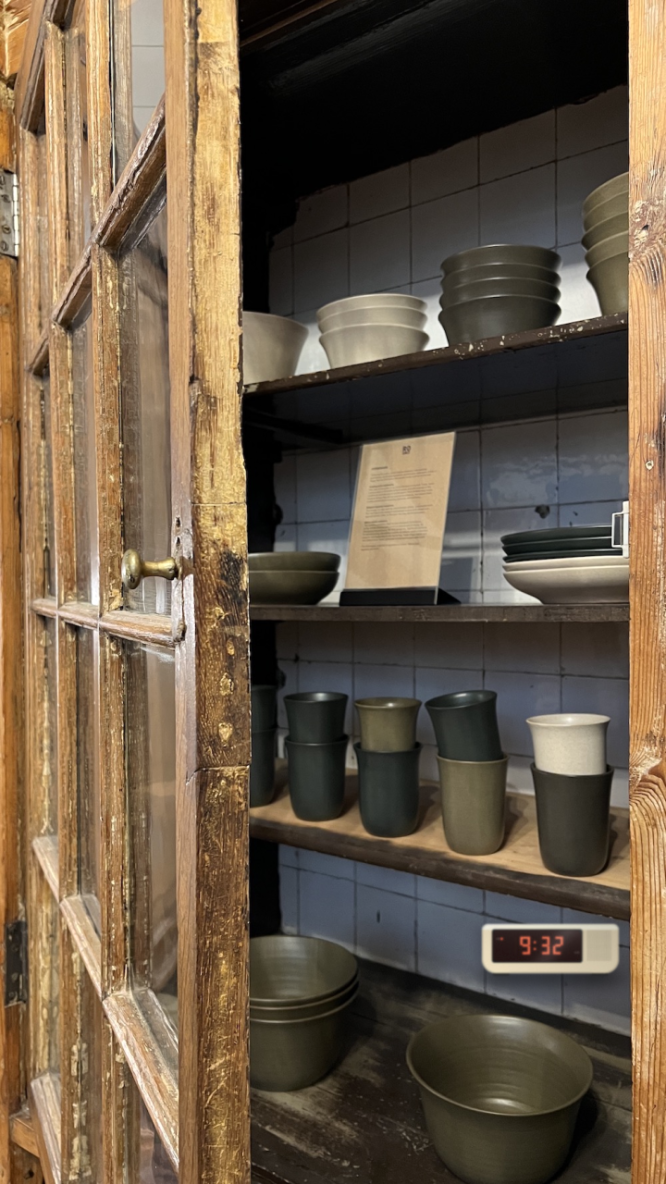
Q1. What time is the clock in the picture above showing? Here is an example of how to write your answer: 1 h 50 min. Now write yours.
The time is 9 h 32 min
